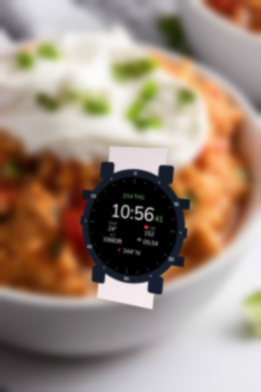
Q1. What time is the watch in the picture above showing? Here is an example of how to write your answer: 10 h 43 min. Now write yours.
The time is 10 h 56 min
